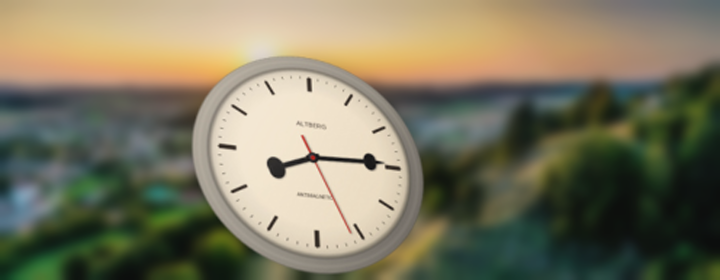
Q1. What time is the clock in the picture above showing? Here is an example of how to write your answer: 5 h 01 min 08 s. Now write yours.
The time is 8 h 14 min 26 s
